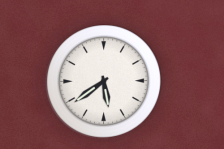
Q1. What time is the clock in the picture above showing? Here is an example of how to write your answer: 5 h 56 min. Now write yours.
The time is 5 h 39 min
